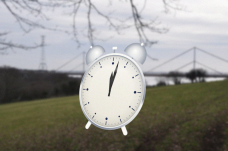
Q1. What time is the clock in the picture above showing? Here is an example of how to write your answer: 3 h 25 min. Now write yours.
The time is 12 h 02 min
